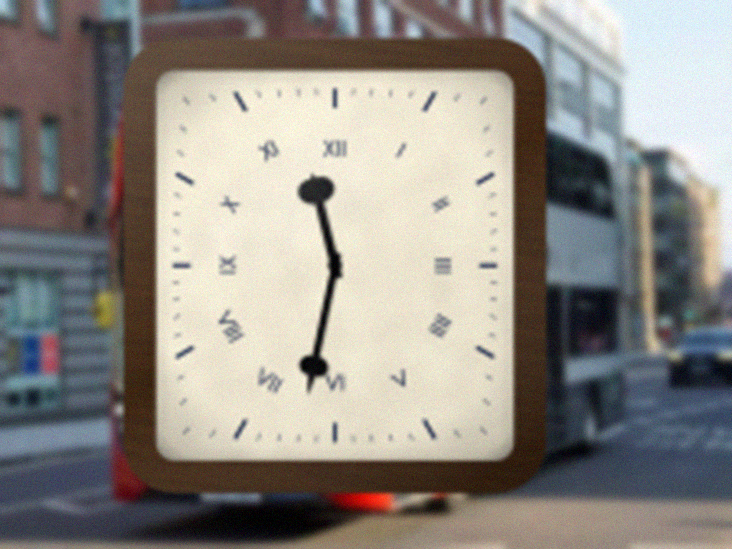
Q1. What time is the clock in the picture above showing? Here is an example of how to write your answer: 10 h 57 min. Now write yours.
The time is 11 h 32 min
